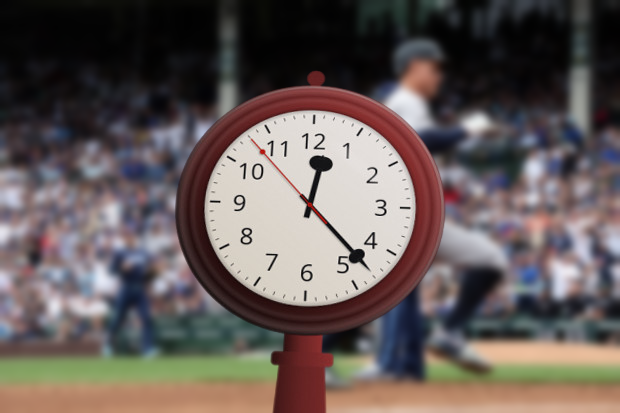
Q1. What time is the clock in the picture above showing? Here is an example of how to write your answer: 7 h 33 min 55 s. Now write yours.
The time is 12 h 22 min 53 s
